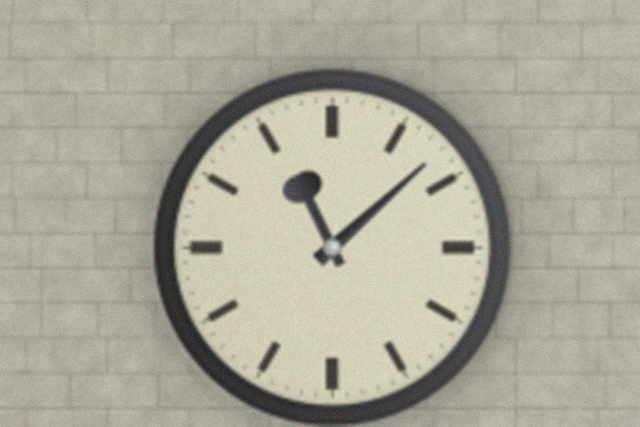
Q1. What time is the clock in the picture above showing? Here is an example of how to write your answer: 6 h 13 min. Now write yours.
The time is 11 h 08 min
